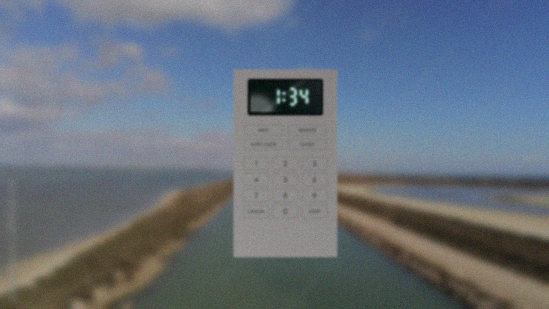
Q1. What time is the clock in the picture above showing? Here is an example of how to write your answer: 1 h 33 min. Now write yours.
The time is 1 h 34 min
